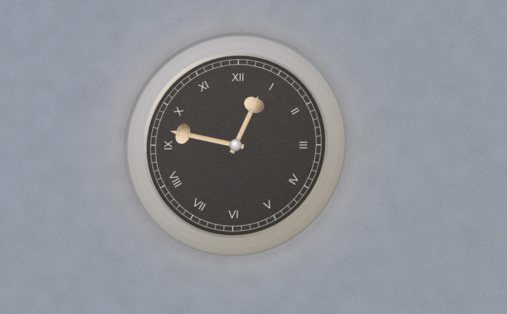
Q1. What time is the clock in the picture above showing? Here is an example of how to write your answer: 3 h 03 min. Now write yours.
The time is 12 h 47 min
